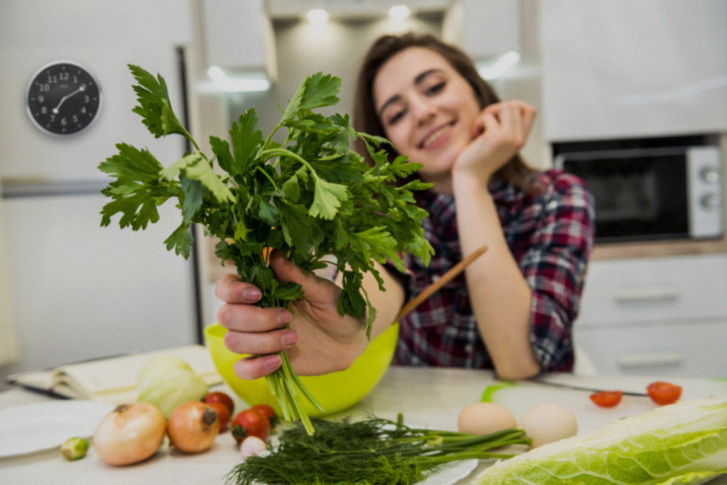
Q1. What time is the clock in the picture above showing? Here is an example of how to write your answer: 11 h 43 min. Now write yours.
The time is 7 h 10 min
